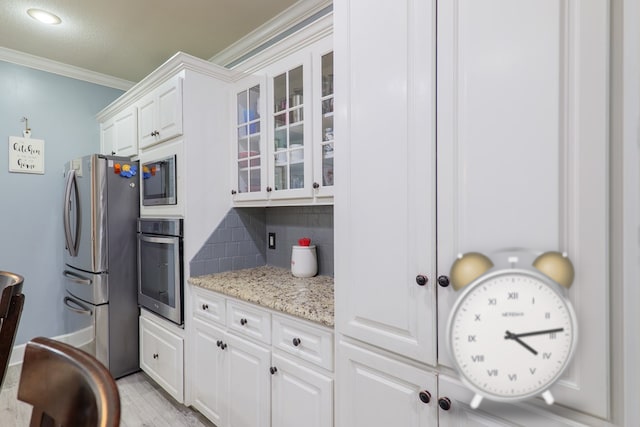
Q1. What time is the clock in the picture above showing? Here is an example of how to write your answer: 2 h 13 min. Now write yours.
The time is 4 h 14 min
